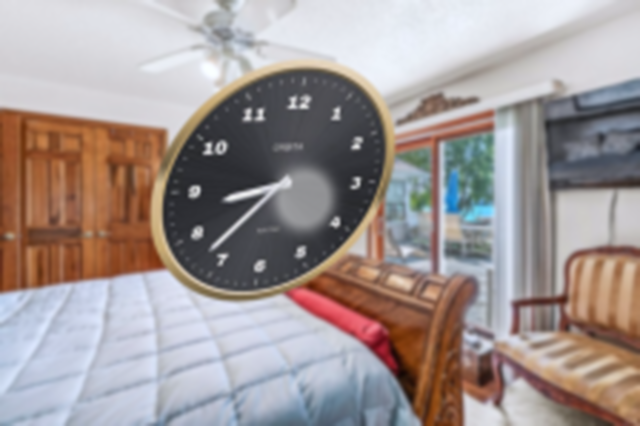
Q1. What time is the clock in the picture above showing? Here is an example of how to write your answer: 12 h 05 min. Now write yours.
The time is 8 h 37 min
